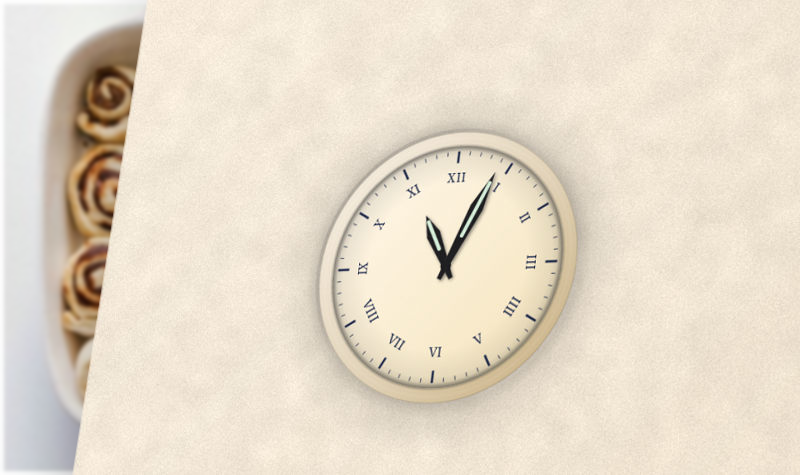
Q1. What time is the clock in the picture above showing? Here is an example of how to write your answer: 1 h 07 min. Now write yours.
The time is 11 h 04 min
